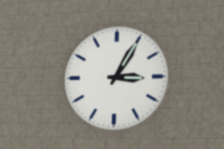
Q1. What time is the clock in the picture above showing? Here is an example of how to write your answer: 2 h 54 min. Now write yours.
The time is 3 h 05 min
